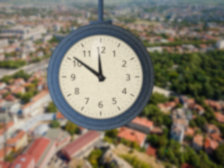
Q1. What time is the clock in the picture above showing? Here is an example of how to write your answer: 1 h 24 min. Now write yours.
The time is 11 h 51 min
